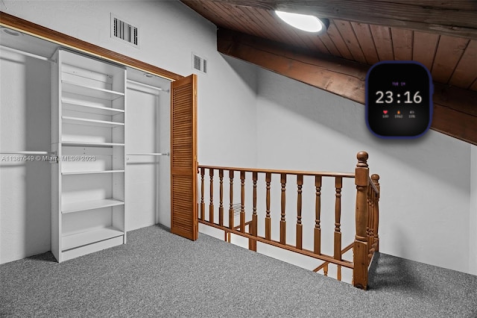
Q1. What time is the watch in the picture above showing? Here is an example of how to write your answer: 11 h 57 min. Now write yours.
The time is 23 h 16 min
